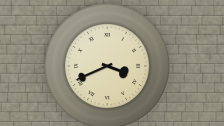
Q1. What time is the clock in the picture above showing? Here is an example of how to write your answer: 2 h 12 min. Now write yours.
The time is 3 h 41 min
